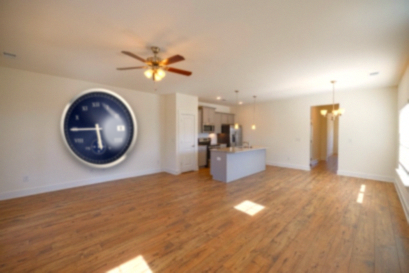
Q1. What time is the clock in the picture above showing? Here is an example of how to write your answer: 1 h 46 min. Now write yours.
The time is 5 h 45 min
